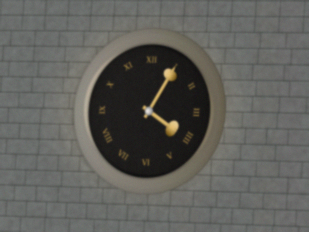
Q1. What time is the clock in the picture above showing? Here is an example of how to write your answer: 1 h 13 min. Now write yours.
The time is 4 h 05 min
